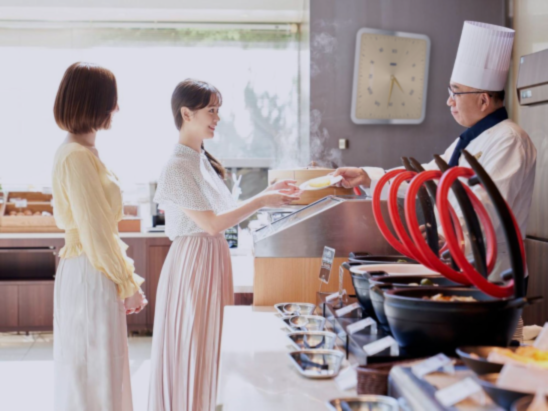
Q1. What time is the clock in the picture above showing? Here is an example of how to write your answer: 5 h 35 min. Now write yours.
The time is 4 h 31 min
